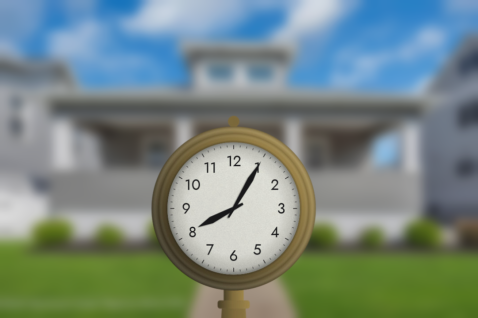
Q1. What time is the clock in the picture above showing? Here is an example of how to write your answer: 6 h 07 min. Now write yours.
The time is 8 h 05 min
